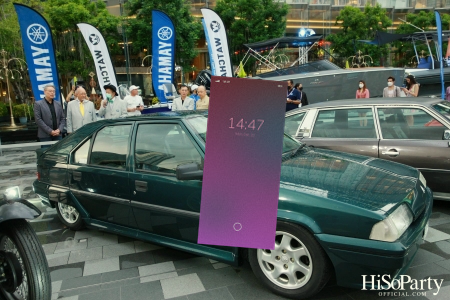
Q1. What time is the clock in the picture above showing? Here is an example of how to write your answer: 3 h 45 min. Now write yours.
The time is 14 h 47 min
